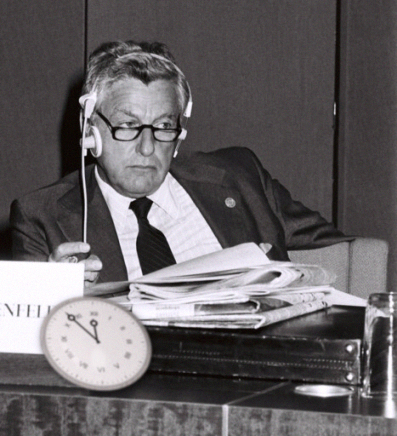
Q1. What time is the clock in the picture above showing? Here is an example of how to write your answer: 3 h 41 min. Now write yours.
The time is 11 h 53 min
